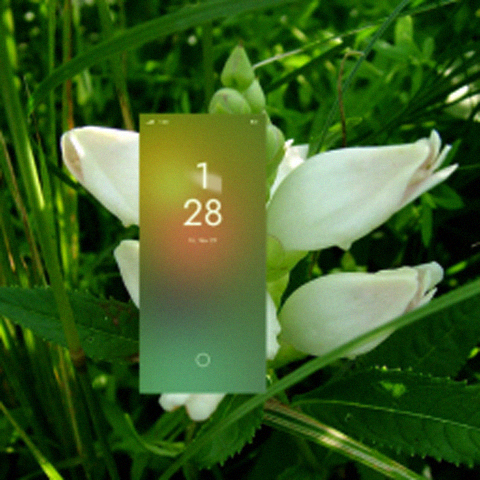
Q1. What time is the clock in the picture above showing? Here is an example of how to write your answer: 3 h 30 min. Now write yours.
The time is 1 h 28 min
